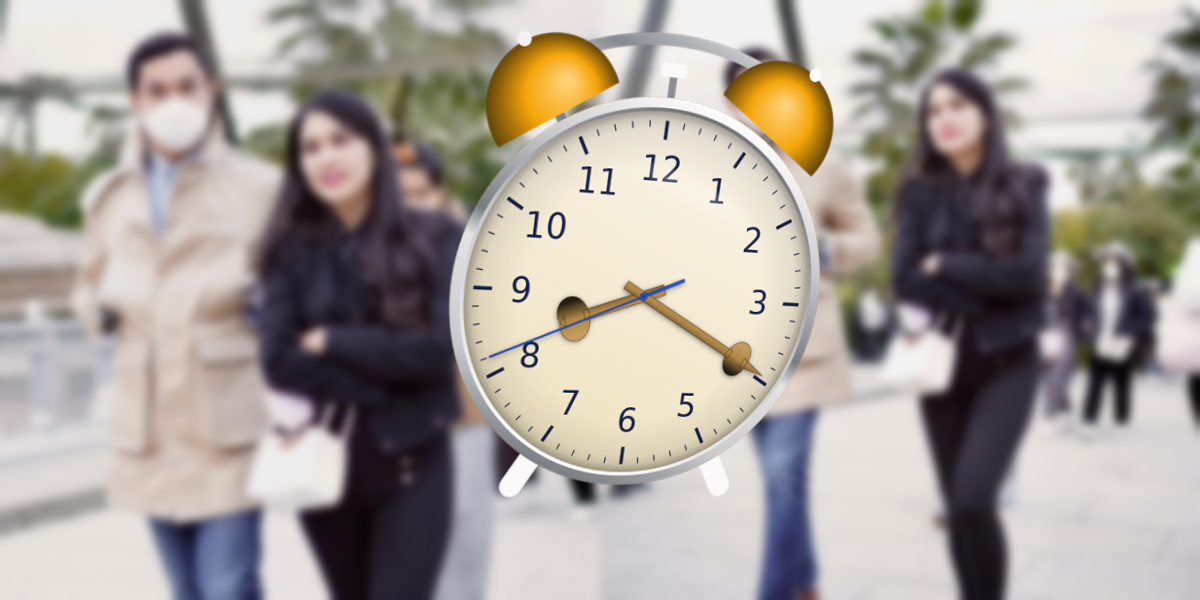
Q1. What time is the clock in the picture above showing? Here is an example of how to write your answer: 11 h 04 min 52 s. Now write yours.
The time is 8 h 19 min 41 s
